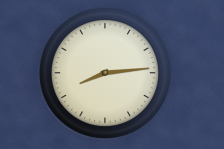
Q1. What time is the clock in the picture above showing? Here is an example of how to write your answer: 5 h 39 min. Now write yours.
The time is 8 h 14 min
